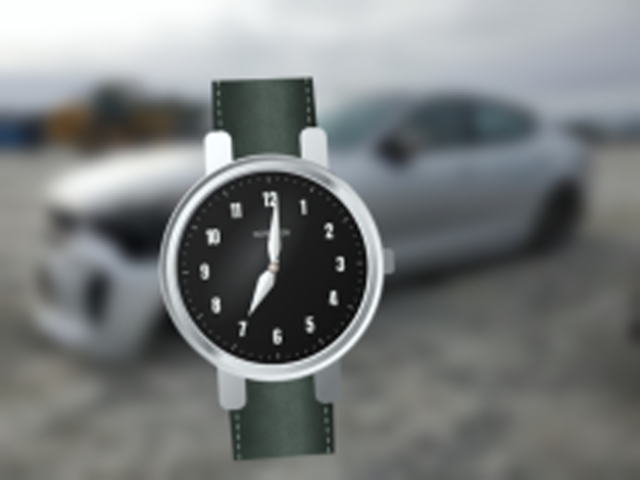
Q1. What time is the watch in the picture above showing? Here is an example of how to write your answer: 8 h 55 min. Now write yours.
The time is 7 h 01 min
